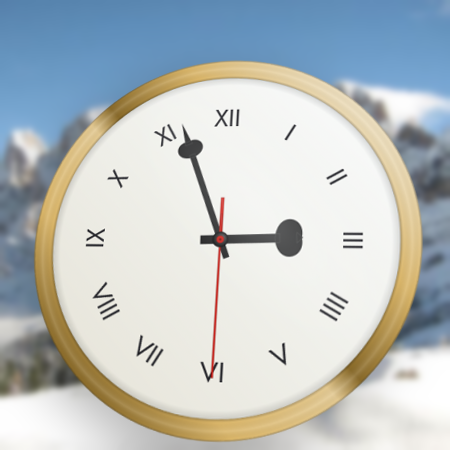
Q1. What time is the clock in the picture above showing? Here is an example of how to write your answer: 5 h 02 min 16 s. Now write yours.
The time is 2 h 56 min 30 s
